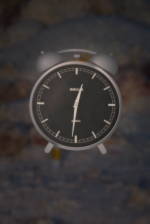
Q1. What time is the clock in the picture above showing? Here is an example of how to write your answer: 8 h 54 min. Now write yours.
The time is 12 h 31 min
